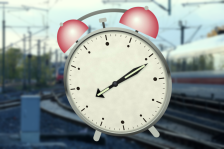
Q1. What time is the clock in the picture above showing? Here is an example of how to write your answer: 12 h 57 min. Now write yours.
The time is 8 h 11 min
